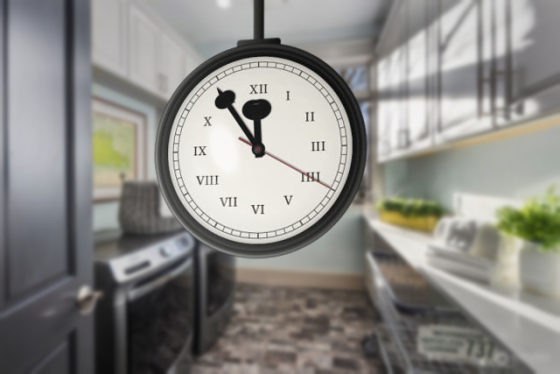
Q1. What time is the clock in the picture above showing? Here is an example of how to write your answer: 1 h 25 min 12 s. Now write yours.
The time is 11 h 54 min 20 s
